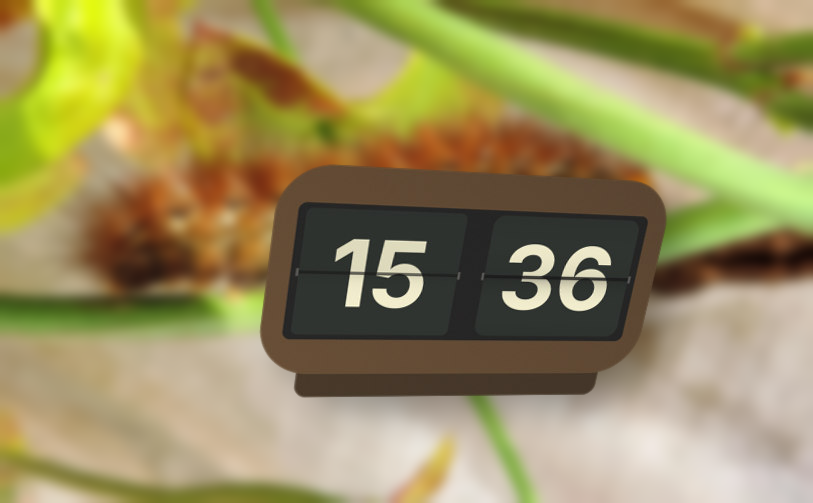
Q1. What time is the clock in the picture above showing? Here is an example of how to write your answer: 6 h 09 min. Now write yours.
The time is 15 h 36 min
